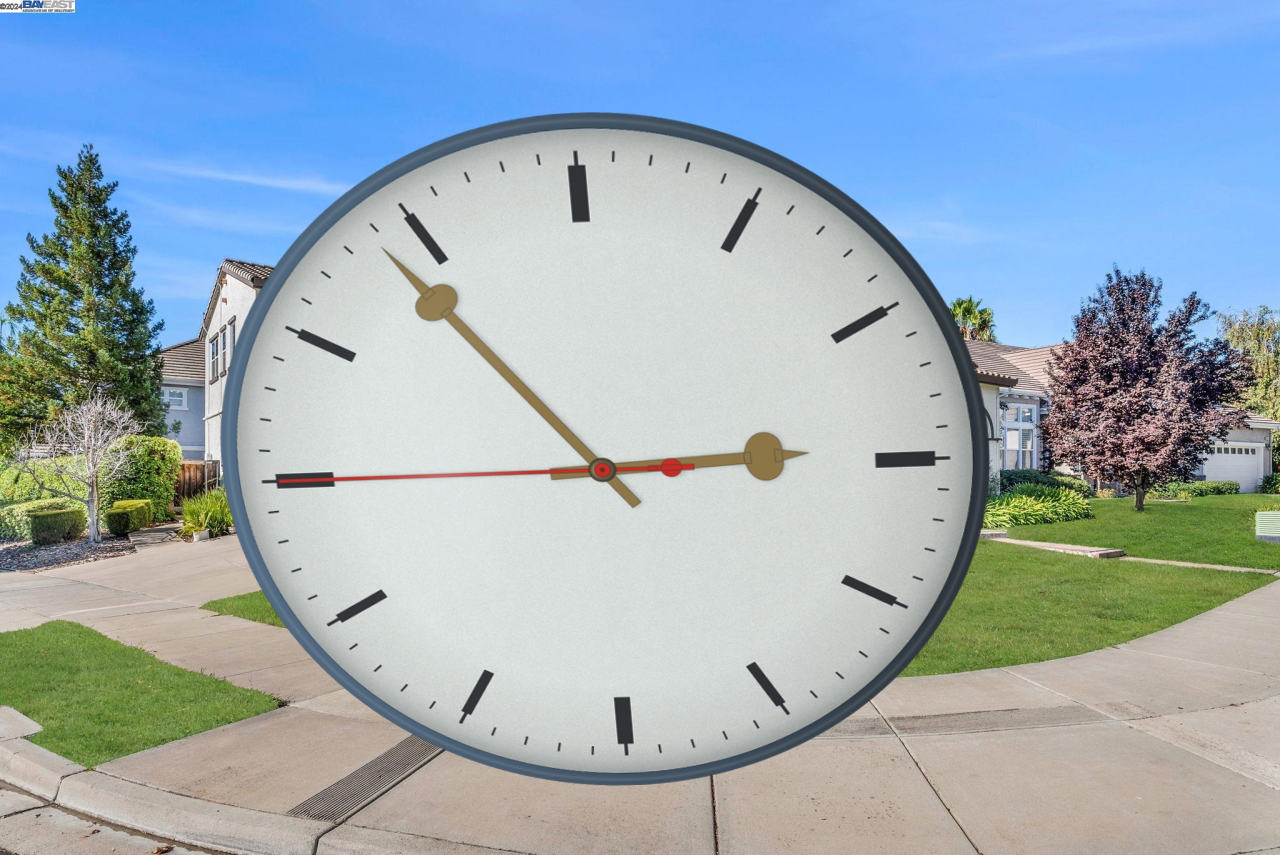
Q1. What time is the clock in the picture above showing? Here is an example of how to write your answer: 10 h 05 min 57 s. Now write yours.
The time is 2 h 53 min 45 s
